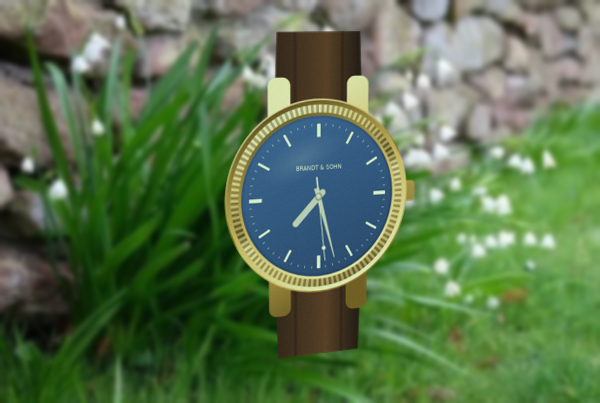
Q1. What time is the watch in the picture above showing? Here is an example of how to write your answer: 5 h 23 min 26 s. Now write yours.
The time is 7 h 27 min 29 s
